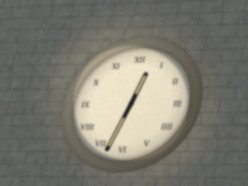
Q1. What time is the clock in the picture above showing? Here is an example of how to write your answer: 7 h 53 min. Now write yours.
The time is 12 h 33 min
